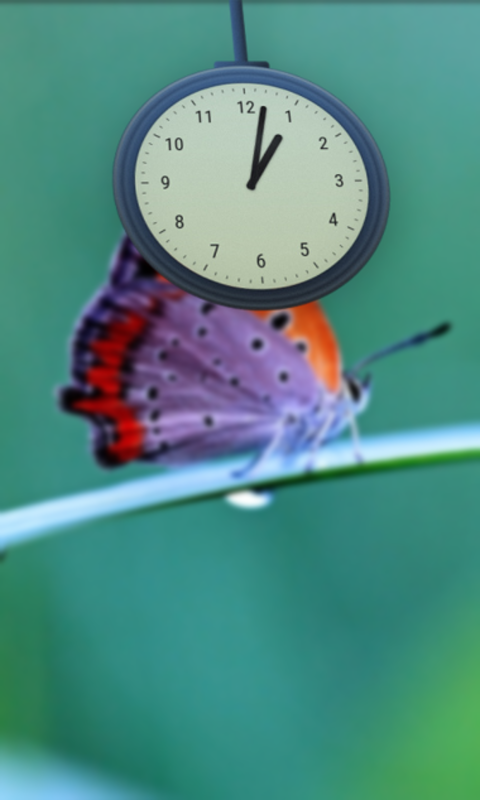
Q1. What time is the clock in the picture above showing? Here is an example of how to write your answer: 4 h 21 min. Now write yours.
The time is 1 h 02 min
